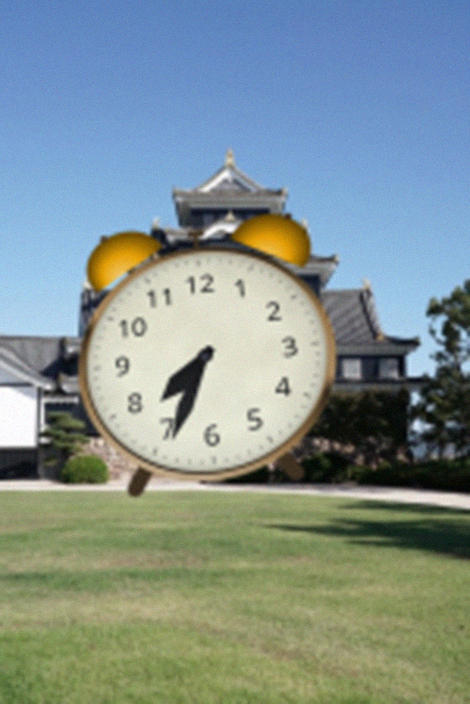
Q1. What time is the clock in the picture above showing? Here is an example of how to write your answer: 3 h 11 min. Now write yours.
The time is 7 h 34 min
